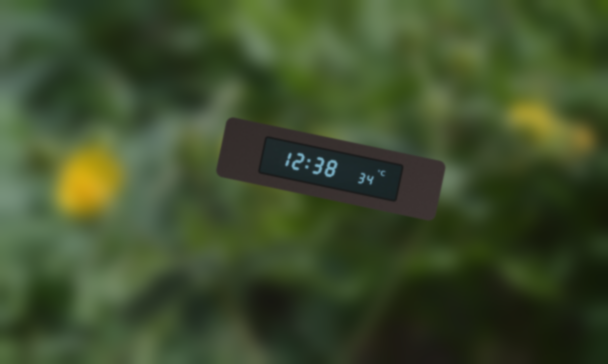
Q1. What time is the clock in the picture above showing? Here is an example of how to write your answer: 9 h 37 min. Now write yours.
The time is 12 h 38 min
